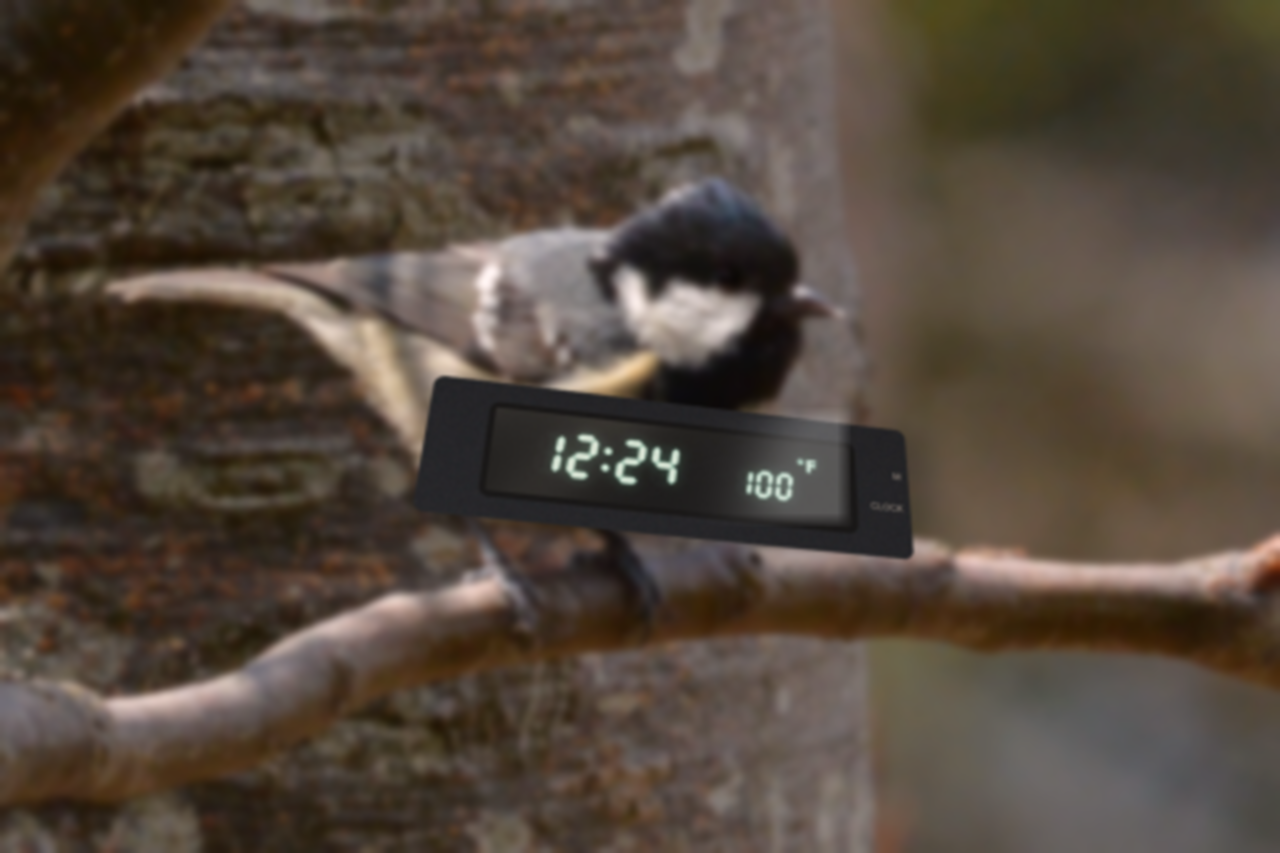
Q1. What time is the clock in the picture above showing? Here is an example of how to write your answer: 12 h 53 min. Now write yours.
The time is 12 h 24 min
